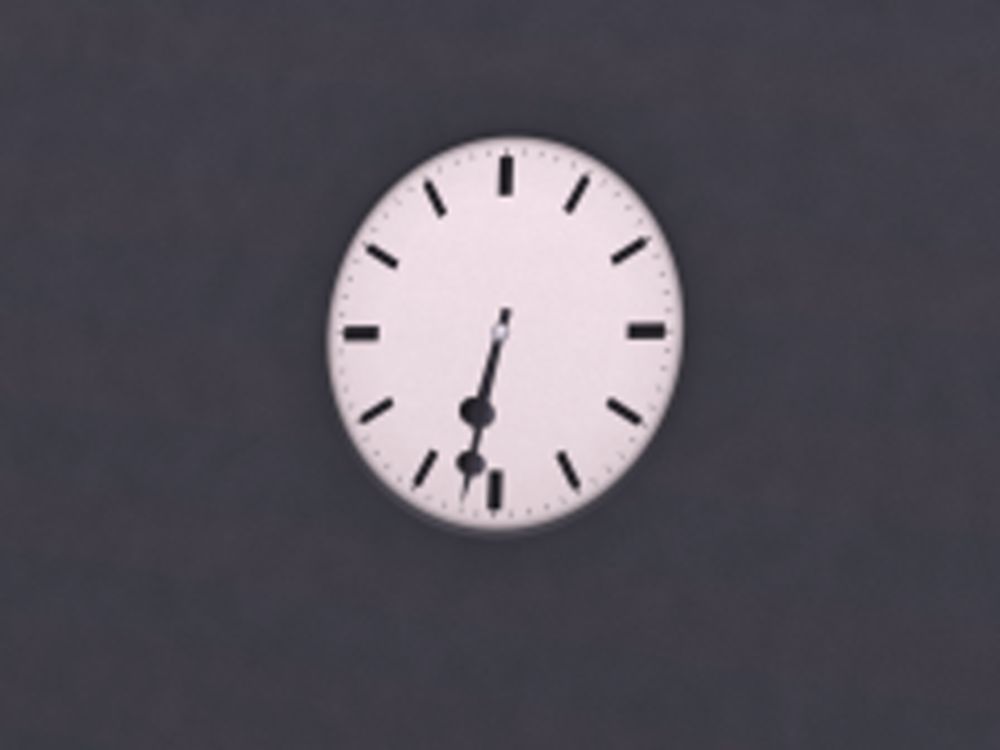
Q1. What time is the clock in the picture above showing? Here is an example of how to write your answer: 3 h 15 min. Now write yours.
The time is 6 h 32 min
